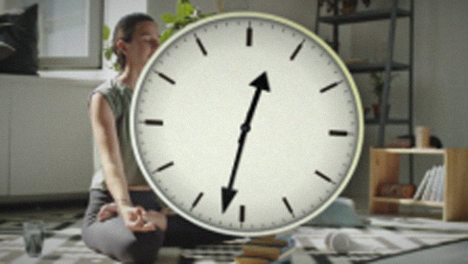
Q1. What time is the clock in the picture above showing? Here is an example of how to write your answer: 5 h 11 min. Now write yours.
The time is 12 h 32 min
